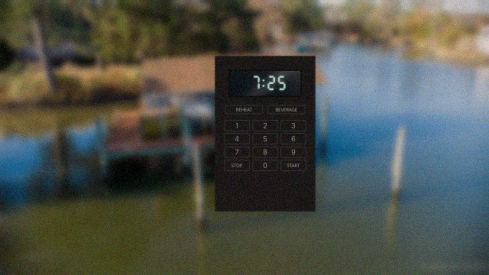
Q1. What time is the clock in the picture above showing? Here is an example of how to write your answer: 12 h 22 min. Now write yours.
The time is 7 h 25 min
